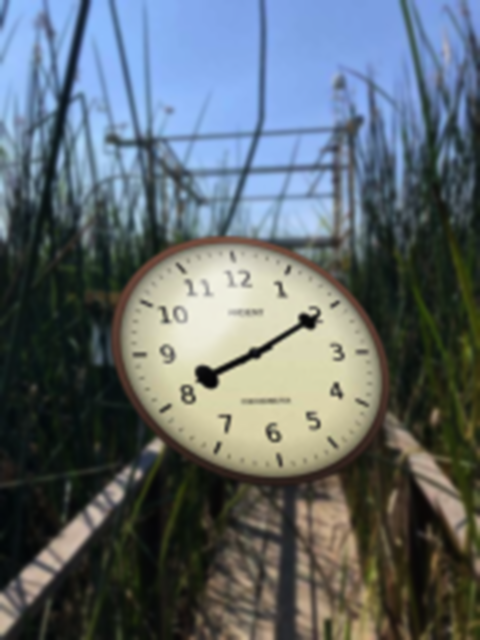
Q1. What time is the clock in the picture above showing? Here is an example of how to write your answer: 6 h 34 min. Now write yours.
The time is 8 h 10 min
